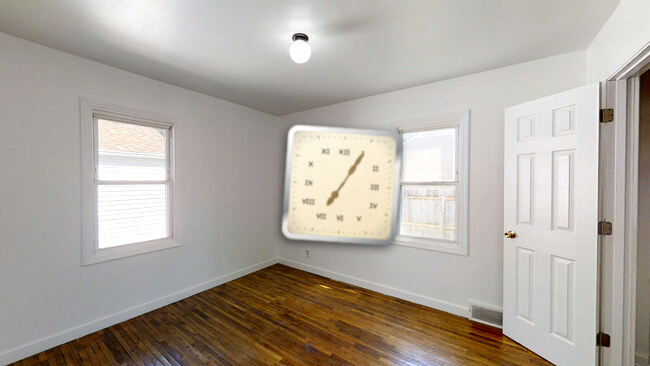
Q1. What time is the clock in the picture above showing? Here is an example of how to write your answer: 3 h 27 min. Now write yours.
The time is 7 h 05 min
